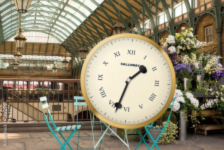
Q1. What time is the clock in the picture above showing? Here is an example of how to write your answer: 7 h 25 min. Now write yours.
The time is 1 h 33 min
